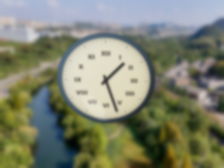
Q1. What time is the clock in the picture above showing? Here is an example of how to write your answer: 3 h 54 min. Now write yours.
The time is 1 h 27 min
